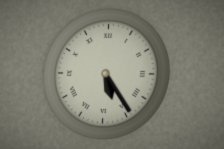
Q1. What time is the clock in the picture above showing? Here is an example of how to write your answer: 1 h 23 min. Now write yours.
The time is 5 h 24 min
